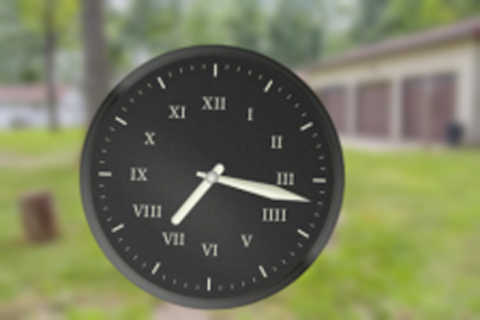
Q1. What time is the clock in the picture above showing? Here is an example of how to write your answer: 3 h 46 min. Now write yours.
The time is 7 h 17 min
